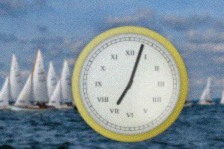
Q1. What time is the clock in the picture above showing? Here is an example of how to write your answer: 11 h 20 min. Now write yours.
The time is 7 h 03 min
